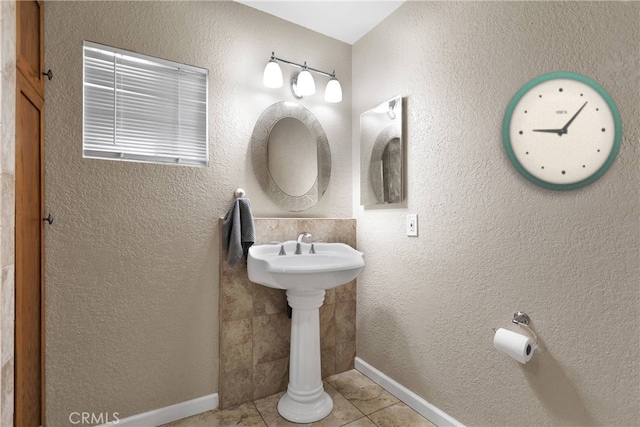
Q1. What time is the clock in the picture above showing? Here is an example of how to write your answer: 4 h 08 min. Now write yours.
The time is 9 h 07 min
